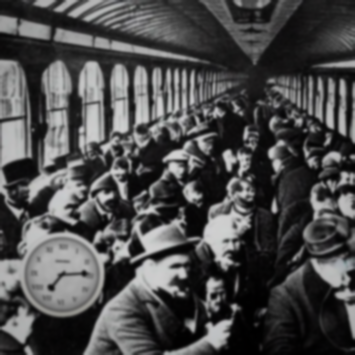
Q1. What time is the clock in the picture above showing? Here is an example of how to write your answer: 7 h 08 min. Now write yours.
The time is 7 h 14 min
